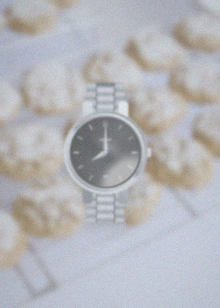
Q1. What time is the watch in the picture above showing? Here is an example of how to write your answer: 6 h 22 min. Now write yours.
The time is 8 h 00 min
